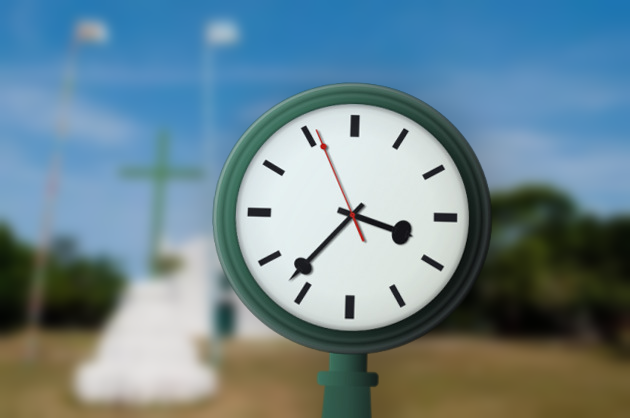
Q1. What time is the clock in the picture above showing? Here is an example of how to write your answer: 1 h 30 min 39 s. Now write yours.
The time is 3 h 36 min 56 s
